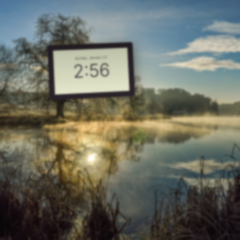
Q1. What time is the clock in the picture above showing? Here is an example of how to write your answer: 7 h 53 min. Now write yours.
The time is 2 h 56 min
